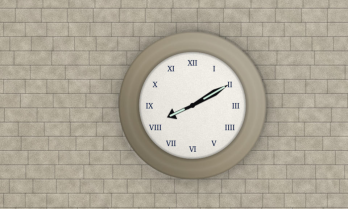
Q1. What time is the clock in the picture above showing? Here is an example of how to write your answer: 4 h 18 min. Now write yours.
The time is 8 h 10 min
